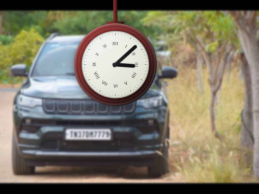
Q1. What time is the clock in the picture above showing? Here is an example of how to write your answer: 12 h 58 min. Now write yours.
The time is 3 h 08 min
